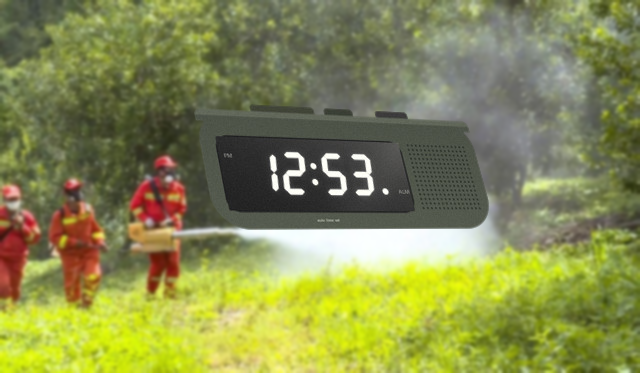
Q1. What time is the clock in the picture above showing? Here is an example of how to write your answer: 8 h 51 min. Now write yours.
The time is 12 h 53 min
